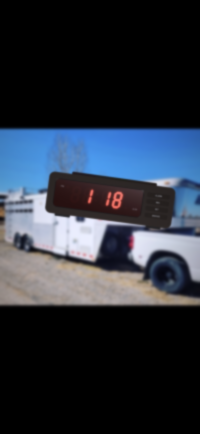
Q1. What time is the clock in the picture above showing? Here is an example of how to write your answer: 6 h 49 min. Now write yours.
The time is 1 h 18 min
